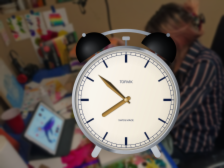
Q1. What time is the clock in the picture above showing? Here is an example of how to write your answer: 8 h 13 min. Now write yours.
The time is 7 h 52 min
